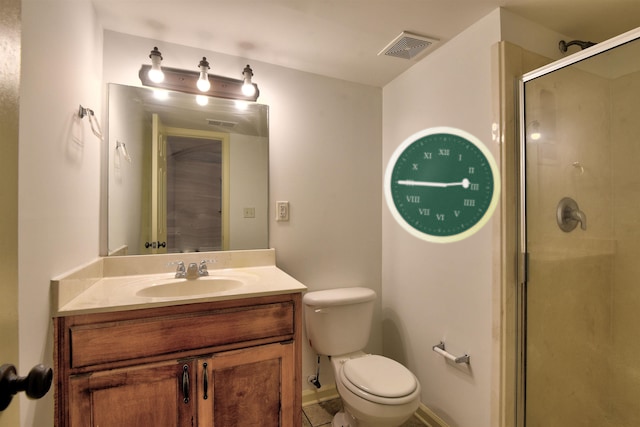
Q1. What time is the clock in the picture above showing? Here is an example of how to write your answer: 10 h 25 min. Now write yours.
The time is 2 h 45 min
